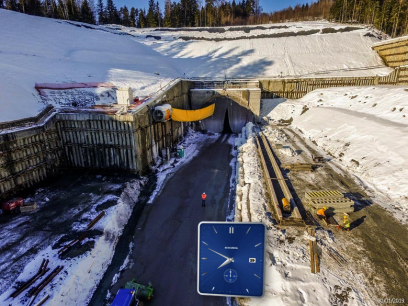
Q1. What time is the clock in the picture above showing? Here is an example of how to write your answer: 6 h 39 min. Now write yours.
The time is 7 h 49 min
